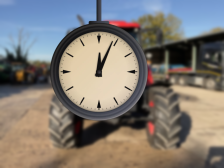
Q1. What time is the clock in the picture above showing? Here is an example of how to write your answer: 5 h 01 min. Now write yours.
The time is 12 h 04 min
